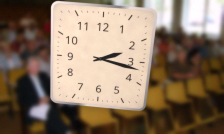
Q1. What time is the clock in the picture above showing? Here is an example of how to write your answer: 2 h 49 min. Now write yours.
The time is 2 h 17 min
